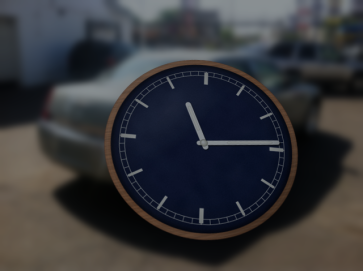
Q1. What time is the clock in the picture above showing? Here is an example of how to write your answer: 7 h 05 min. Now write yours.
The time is 11 h 14 min
